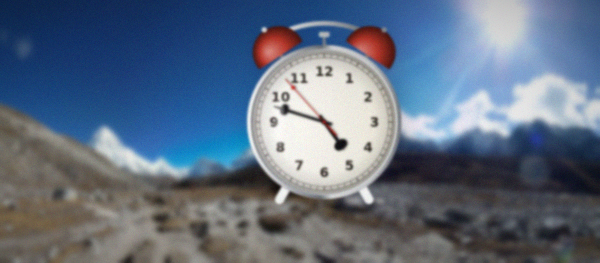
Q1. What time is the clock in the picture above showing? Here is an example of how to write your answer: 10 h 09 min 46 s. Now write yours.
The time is 4 h 47 min 53 s
